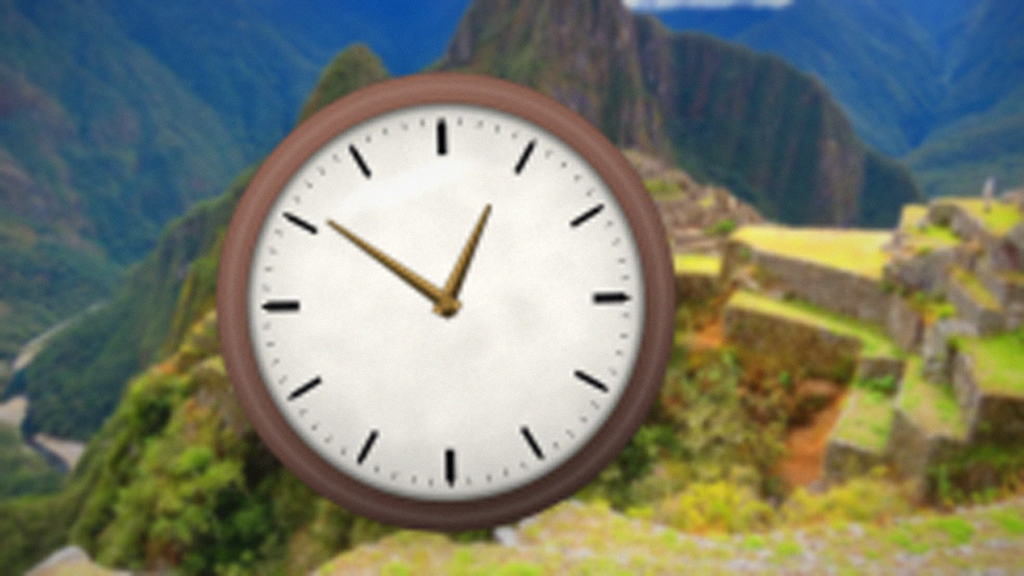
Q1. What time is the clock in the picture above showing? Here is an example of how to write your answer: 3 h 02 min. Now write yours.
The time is 12 h 51 min
